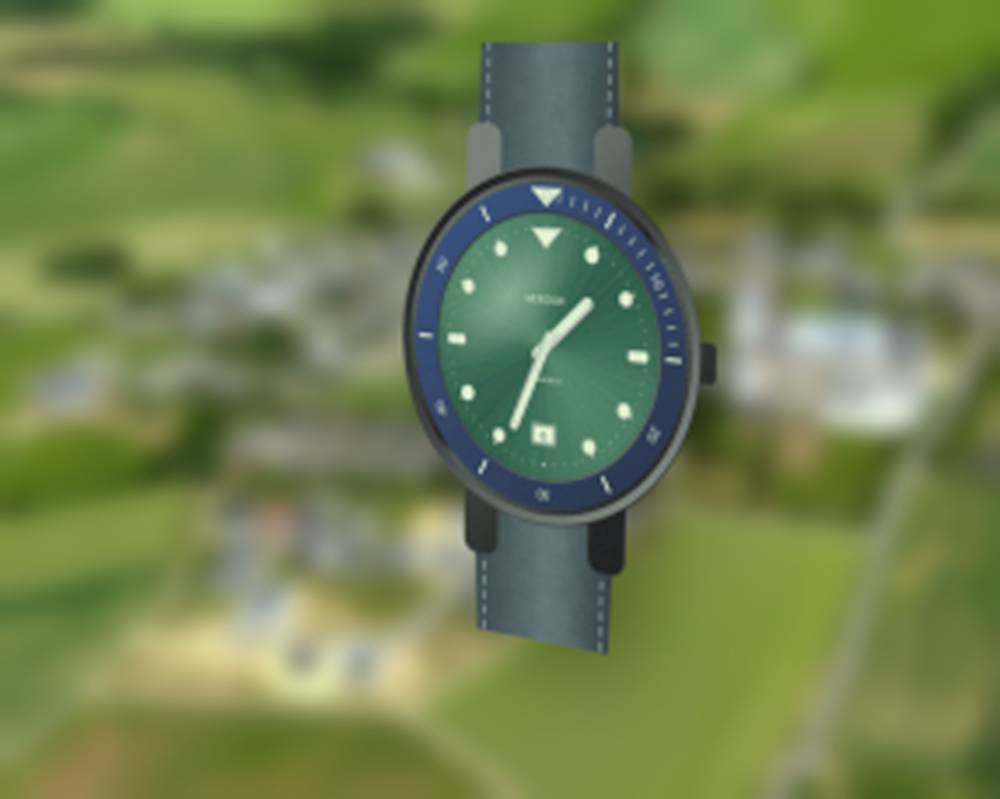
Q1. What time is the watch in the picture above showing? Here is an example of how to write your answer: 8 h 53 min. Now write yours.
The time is 1 h 34 min
